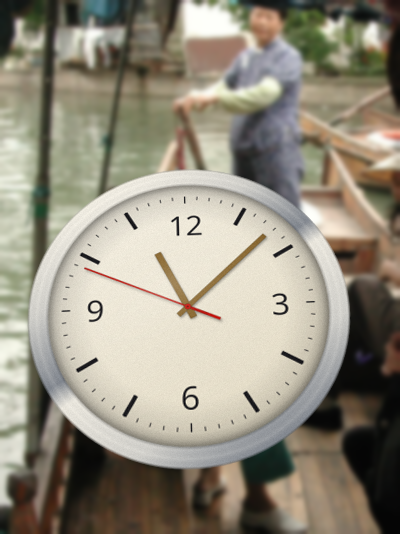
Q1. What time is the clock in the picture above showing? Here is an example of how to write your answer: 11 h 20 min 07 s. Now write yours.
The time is 11 h 07 min 49 s
